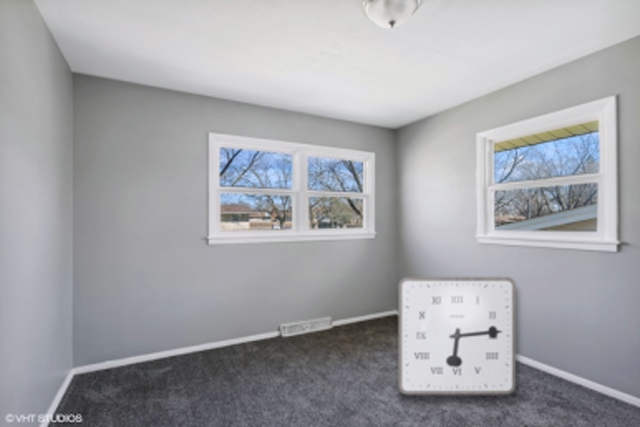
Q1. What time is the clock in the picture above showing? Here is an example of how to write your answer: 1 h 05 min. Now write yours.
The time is 6 h 14 min
